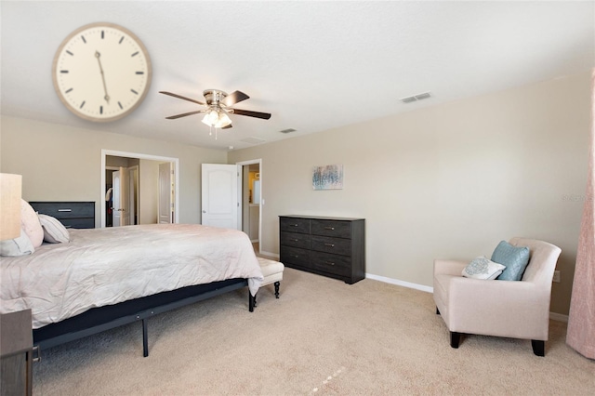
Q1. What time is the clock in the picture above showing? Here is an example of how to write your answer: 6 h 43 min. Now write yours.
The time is 11 h 28 min
